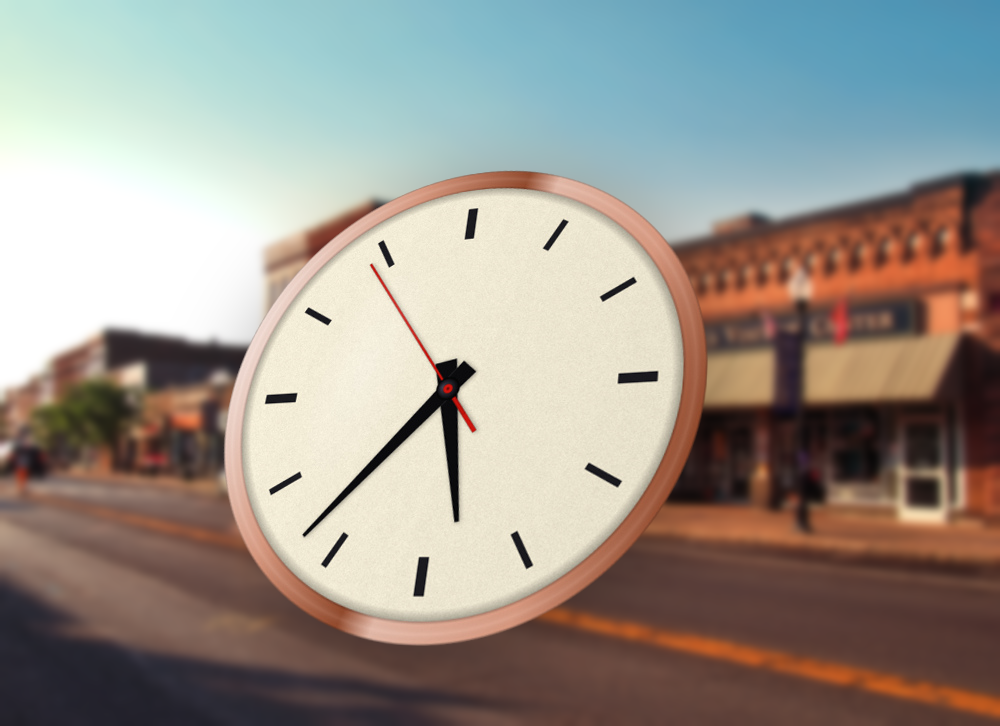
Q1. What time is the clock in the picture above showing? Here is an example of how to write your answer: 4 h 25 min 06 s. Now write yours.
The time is 5 h 36 min 54 s
